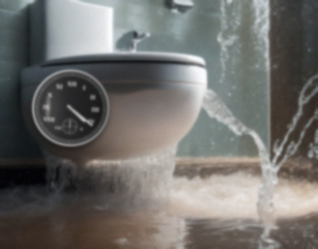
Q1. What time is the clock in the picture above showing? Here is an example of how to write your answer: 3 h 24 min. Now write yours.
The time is 4 h 21 min
